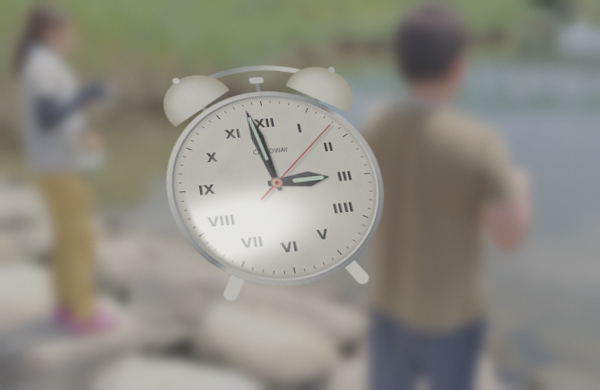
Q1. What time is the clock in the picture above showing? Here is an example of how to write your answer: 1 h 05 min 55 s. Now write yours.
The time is 2 h 58 min 08 s
